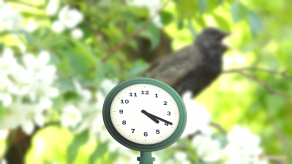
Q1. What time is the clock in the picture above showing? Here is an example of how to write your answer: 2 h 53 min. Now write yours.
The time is 4 h 19 min
